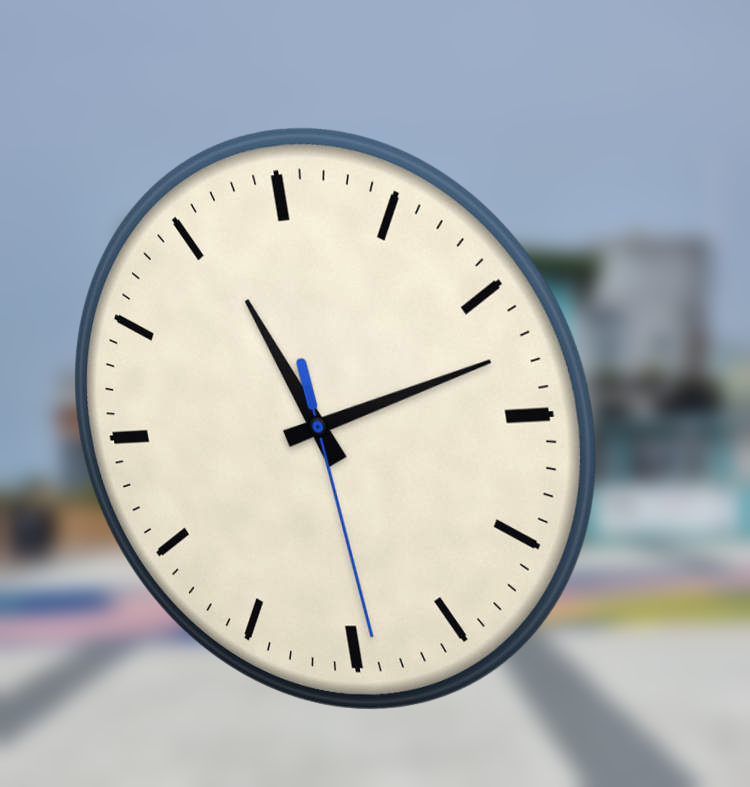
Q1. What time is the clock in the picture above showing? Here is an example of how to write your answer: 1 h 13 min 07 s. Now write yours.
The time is 11 h 12 min 29 s
